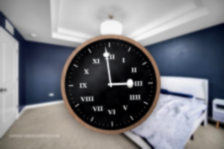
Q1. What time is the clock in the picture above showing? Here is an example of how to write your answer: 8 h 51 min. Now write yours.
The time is 2 h 59 min
